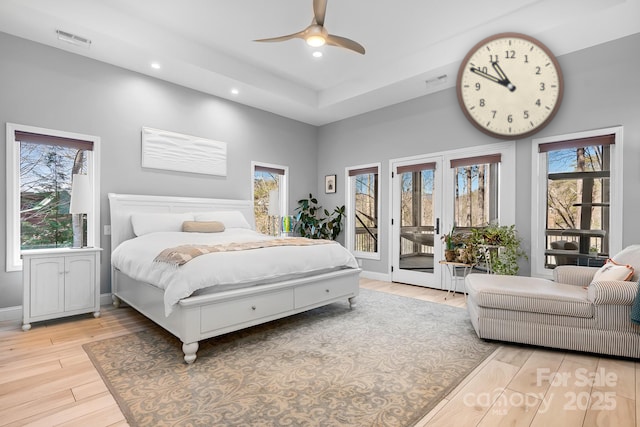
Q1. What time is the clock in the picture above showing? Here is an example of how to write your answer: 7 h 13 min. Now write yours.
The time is 10 h 49 min
